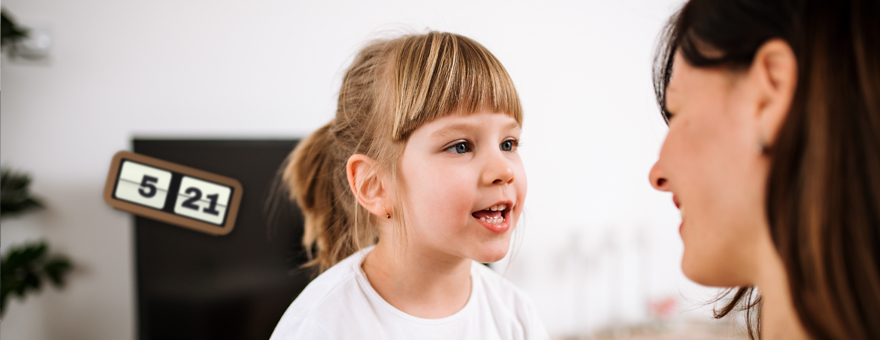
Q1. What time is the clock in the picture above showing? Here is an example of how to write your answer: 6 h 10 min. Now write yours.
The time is 5 h 21 min
